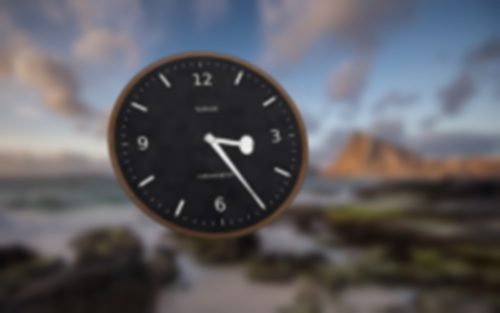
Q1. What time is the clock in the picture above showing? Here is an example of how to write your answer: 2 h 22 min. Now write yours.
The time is 3 h 25 min
